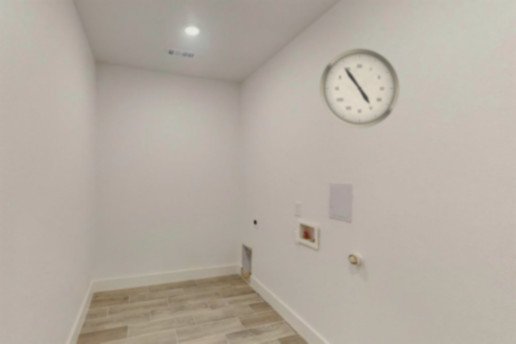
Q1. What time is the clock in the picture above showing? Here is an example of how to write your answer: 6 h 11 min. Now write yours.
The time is 4 h 54 min
